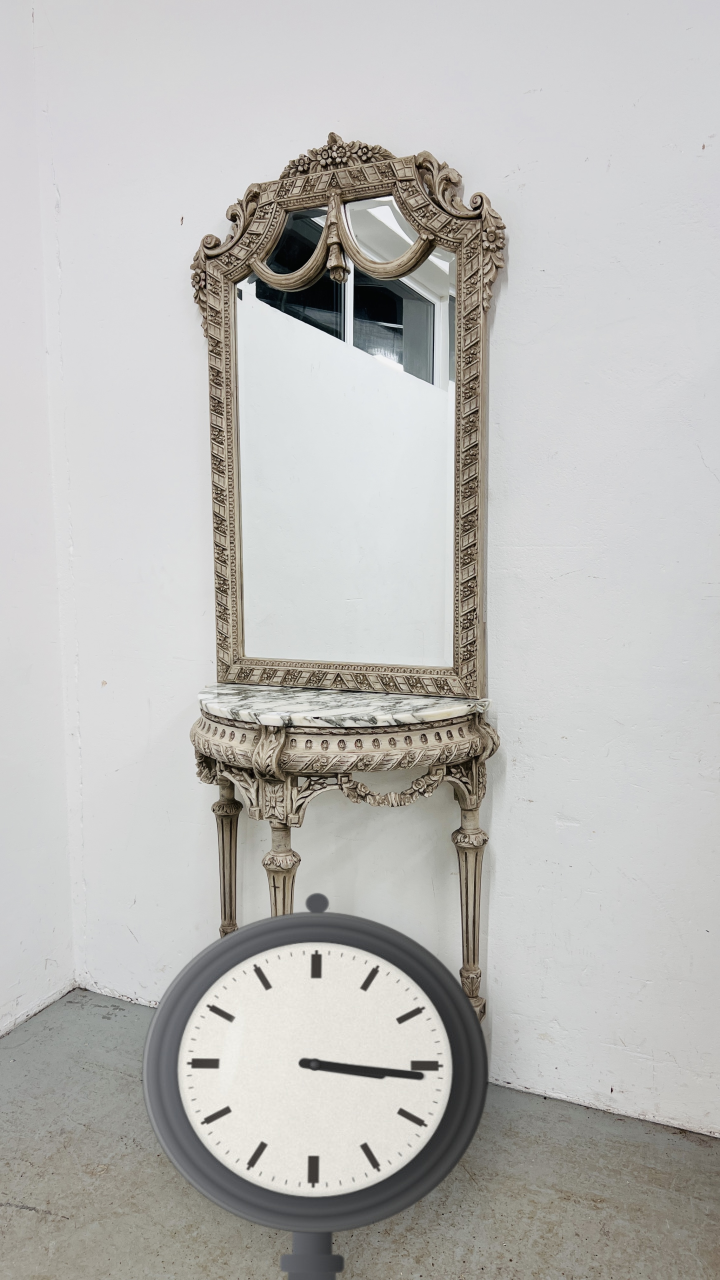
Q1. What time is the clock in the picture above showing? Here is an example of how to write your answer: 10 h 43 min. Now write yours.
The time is 3 h 16 min
